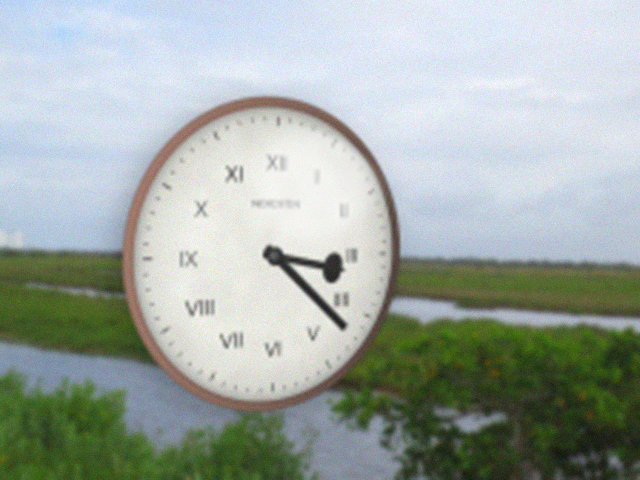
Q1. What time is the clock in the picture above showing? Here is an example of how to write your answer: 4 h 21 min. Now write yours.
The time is 3 h 22 min
